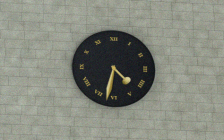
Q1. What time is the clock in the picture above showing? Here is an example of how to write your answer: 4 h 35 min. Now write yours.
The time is 4 h 32 min
